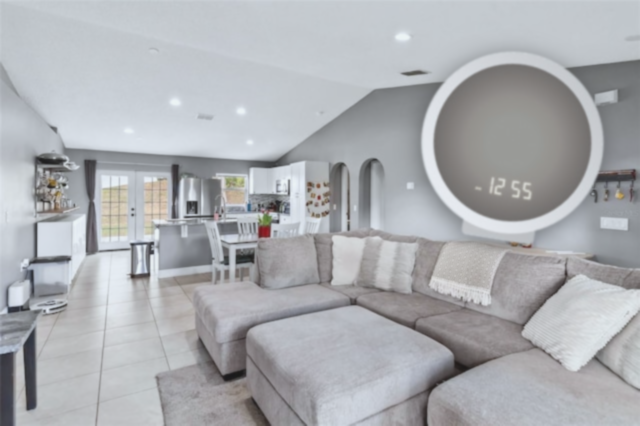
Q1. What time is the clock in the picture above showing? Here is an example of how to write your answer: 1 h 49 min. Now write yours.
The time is 12 h 55 min
